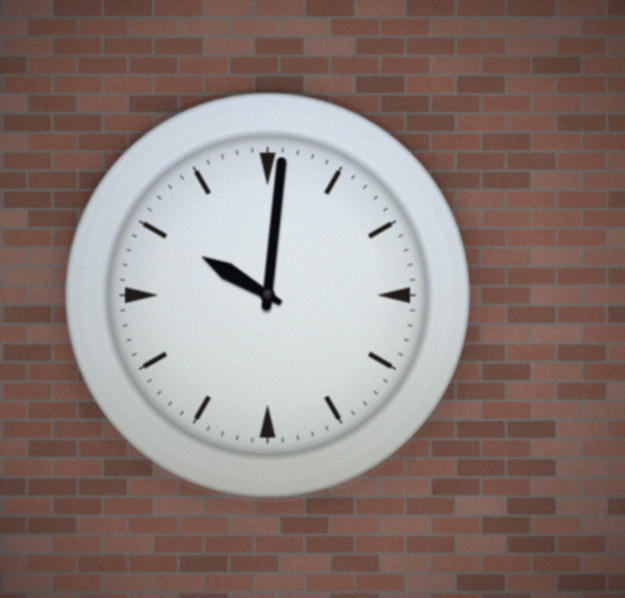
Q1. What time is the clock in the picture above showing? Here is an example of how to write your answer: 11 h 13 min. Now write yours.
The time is 10 h 01 min
